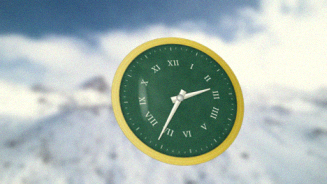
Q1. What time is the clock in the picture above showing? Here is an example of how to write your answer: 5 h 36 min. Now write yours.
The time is 2 h 36 min
